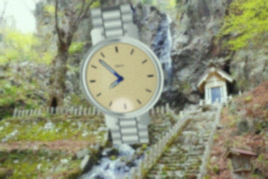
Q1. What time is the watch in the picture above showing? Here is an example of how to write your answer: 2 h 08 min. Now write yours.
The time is 7 h 53 min
